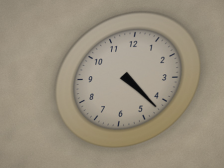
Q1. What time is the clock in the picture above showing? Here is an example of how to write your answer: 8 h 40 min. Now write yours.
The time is 4 h 22 min
